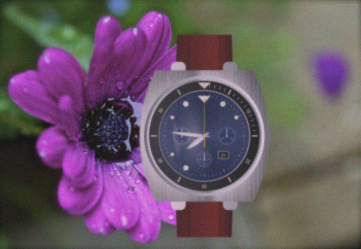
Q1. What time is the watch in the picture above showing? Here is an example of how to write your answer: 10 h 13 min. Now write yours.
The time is 7 h 46 min
